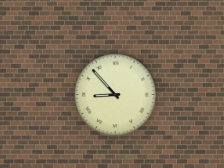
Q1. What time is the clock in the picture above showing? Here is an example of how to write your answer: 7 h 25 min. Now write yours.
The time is 8 h 53 min
